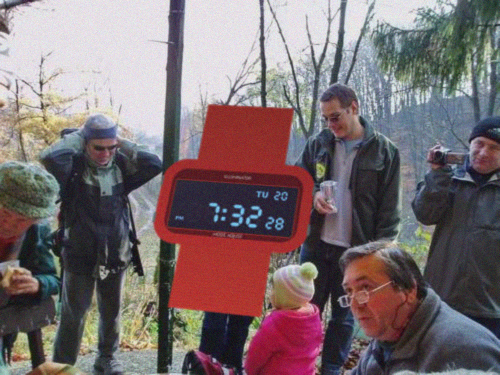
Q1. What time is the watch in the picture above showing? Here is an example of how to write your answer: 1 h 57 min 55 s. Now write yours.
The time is 7 h 32 min 28 s
